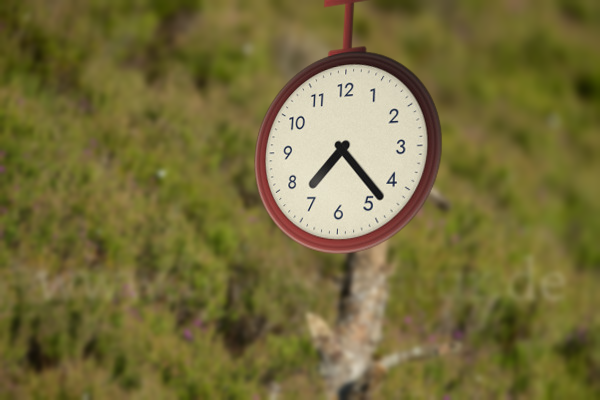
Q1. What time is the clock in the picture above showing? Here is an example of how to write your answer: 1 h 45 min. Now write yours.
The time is 7 h 23 min
